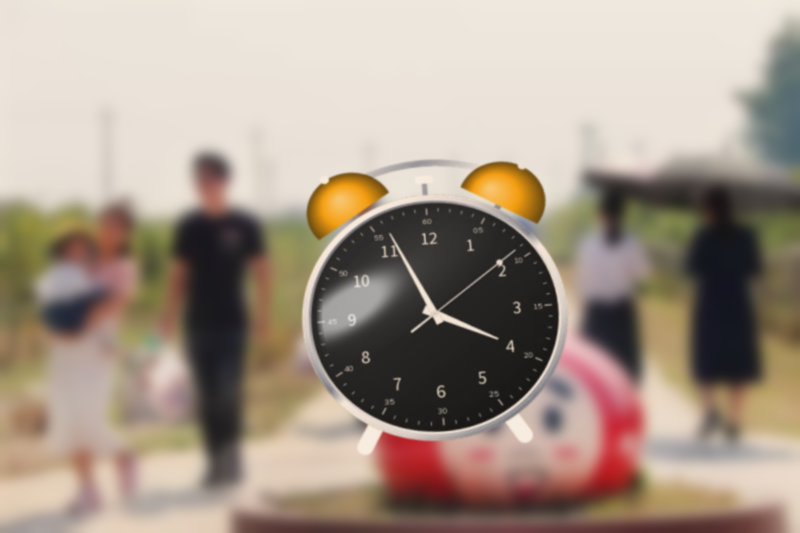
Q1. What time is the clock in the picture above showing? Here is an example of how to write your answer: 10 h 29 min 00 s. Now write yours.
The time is 3 h 56 min 09 s
